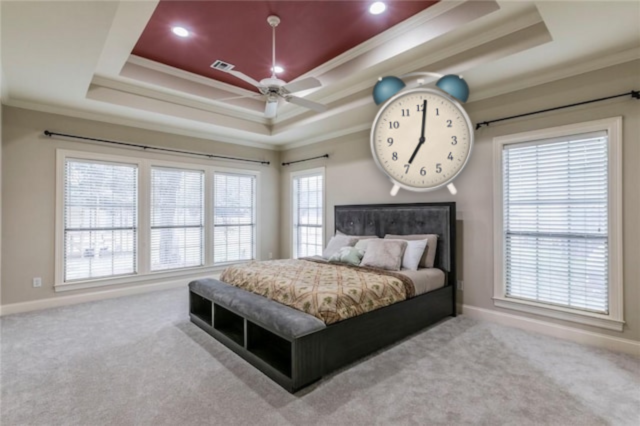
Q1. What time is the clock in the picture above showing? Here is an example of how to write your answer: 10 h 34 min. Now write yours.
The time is 7 h 01 min
